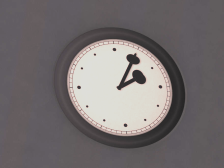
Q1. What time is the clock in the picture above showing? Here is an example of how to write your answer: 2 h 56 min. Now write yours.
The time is 2 h 05 min
